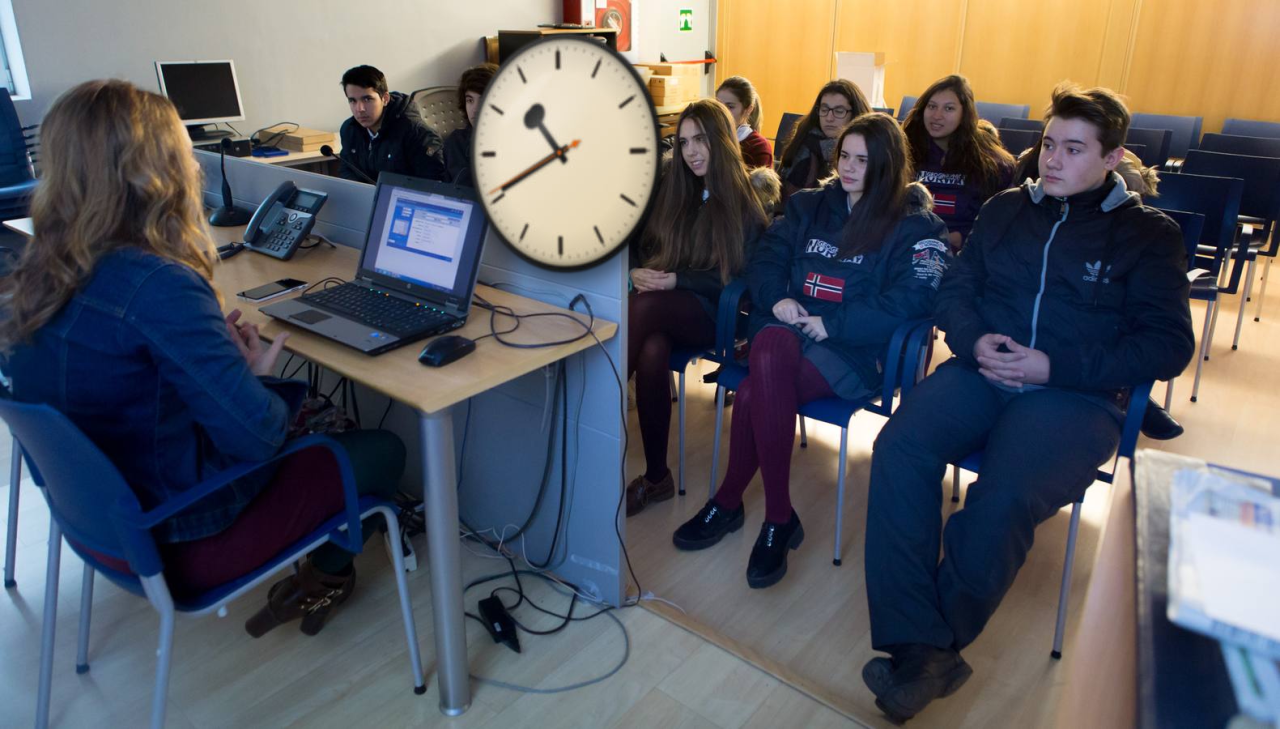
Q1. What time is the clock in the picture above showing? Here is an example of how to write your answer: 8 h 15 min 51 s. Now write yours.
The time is 10 h 40 min 41 s
